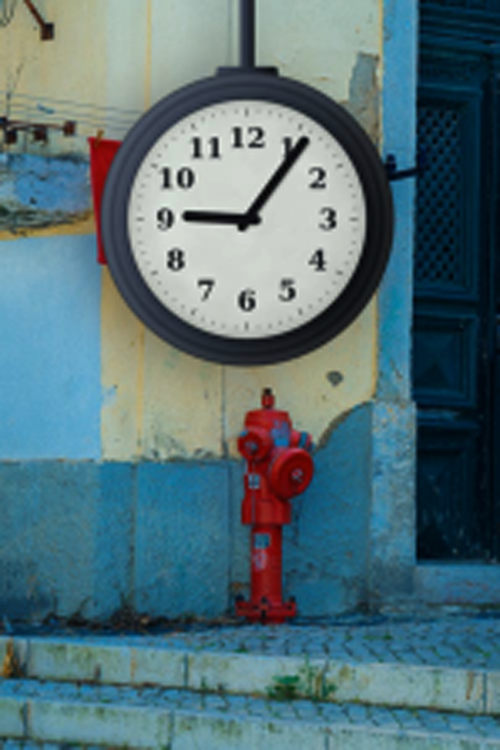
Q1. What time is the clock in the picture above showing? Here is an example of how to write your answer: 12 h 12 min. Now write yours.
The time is 9 h 06 min
